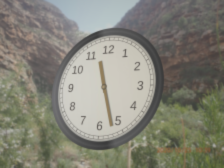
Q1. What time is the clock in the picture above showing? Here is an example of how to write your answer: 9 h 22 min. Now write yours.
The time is 11 h 27 min
